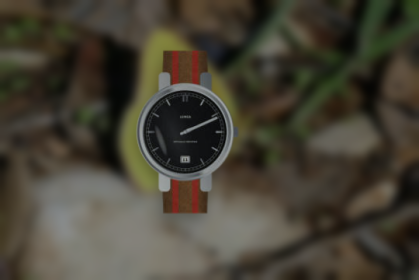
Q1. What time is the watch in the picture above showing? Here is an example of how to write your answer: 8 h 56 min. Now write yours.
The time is 2 h 11 min
